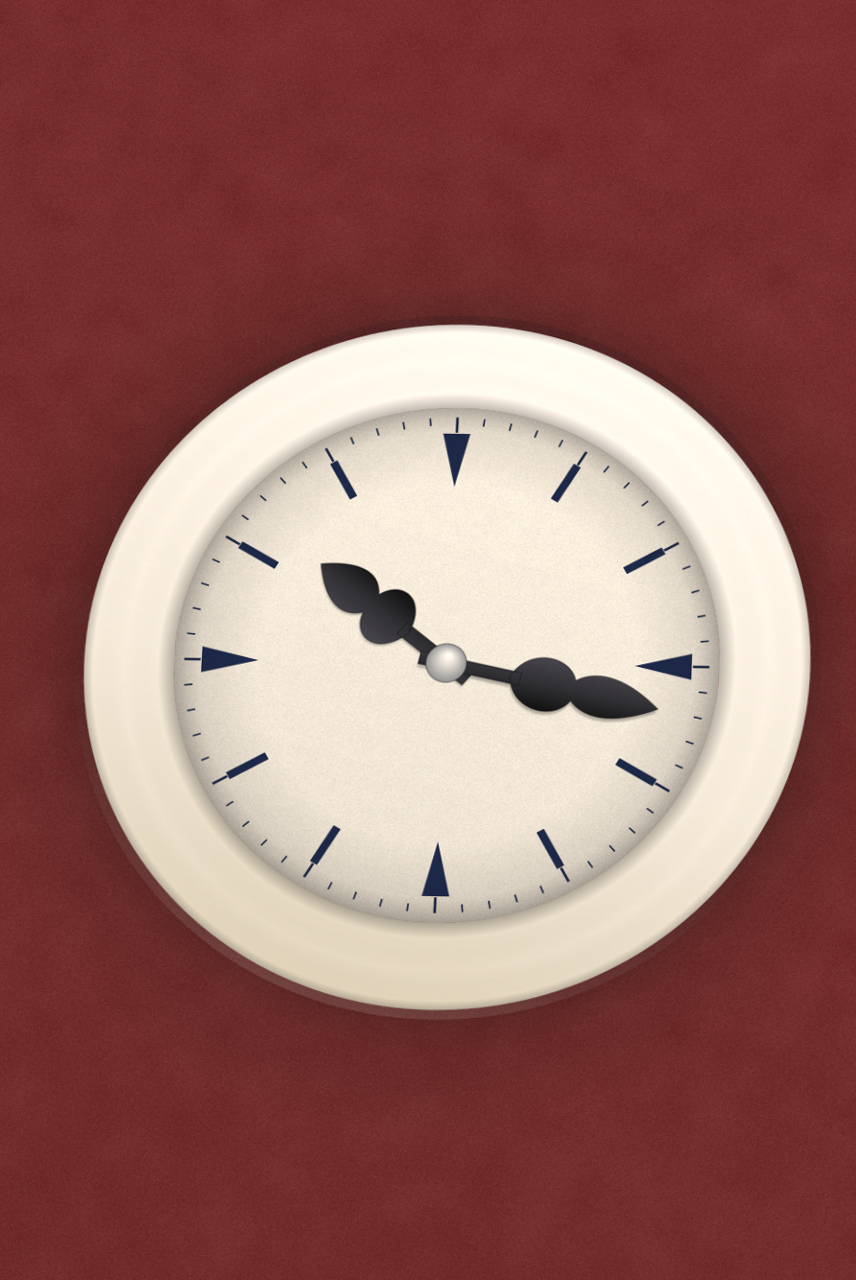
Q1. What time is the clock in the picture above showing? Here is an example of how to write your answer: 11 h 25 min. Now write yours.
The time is 10 h 17 min
